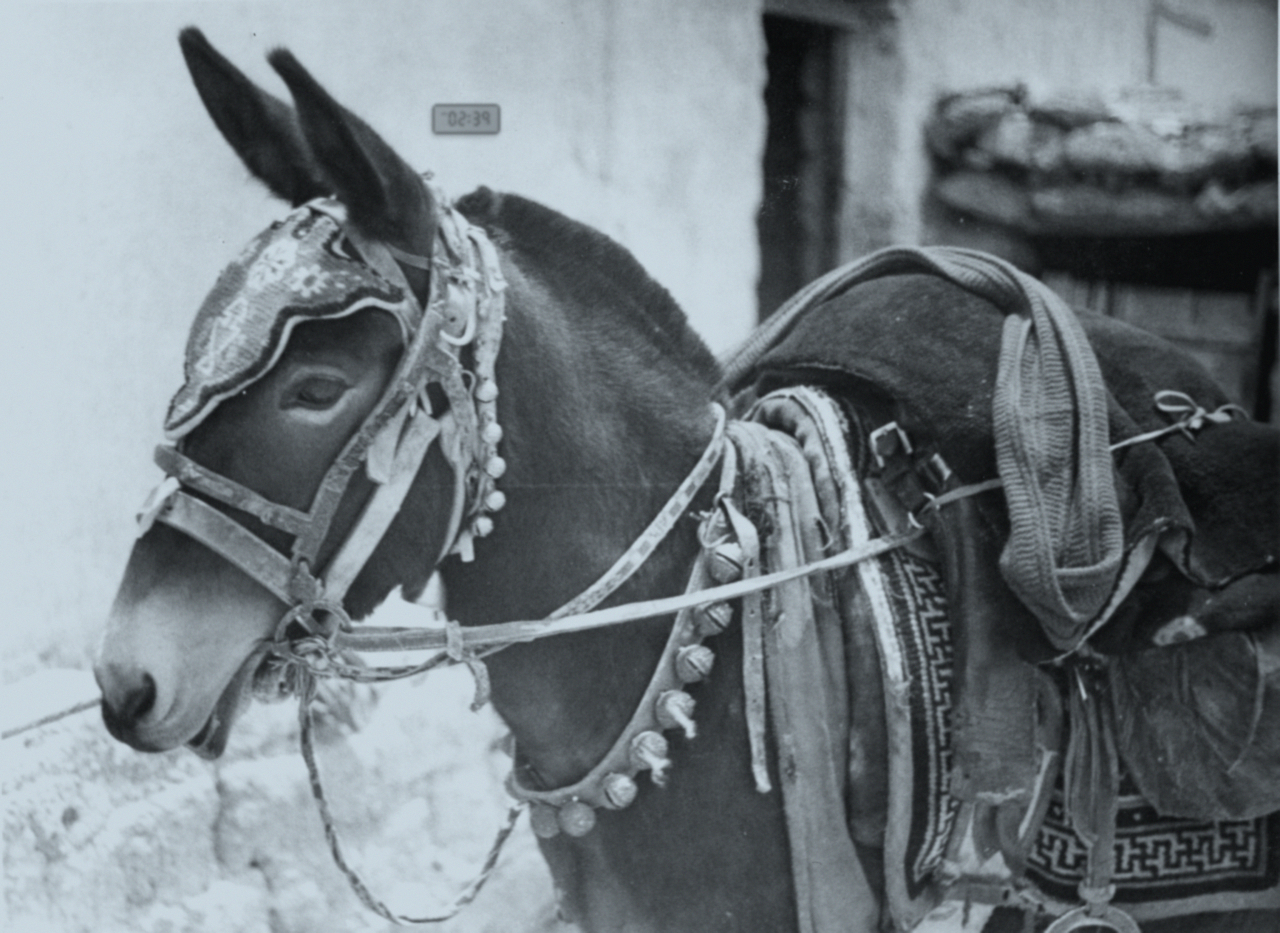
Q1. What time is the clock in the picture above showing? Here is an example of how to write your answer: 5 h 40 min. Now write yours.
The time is 2 h 39 min
